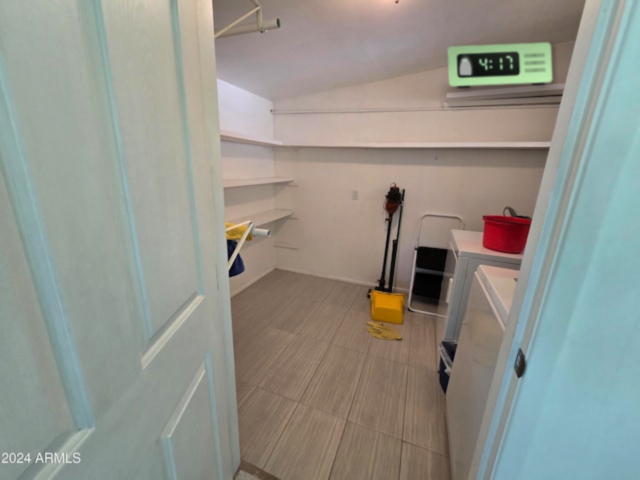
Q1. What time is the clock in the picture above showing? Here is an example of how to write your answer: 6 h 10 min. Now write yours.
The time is 4 h 17 min
